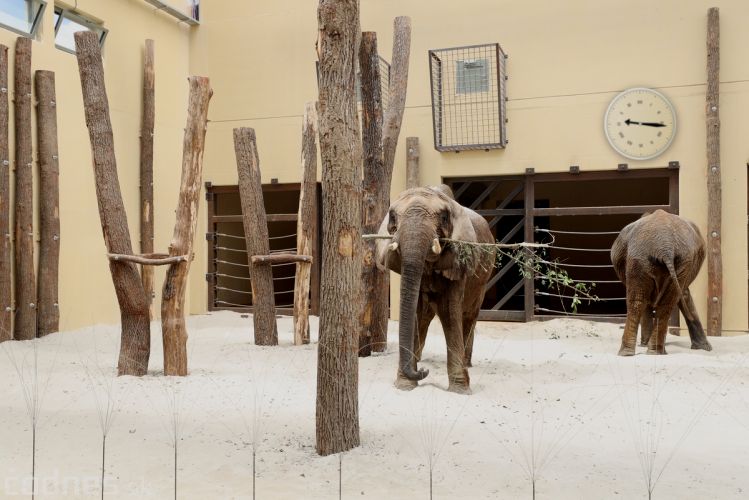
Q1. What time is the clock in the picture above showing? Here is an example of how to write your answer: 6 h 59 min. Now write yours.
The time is 9 h 16 min
